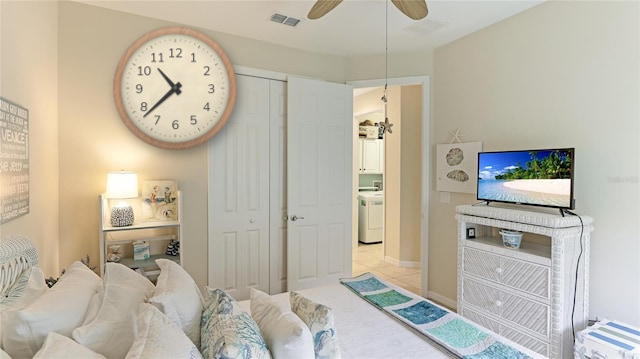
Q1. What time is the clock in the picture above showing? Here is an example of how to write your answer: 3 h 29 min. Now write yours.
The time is 10 h 38 min
